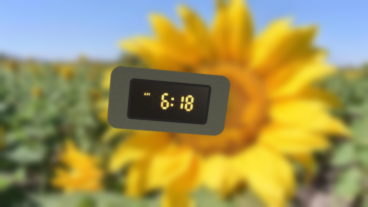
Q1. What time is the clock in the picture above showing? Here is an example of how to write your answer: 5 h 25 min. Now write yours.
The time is 6 h 18 min
